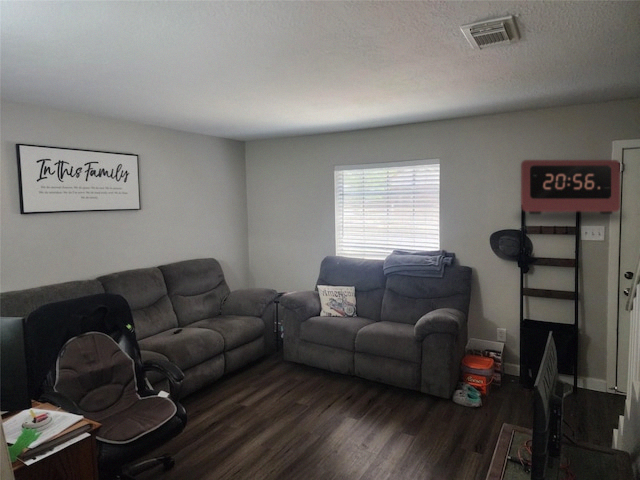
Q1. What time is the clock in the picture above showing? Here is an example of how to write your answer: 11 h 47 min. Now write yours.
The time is 20 h 56 min
